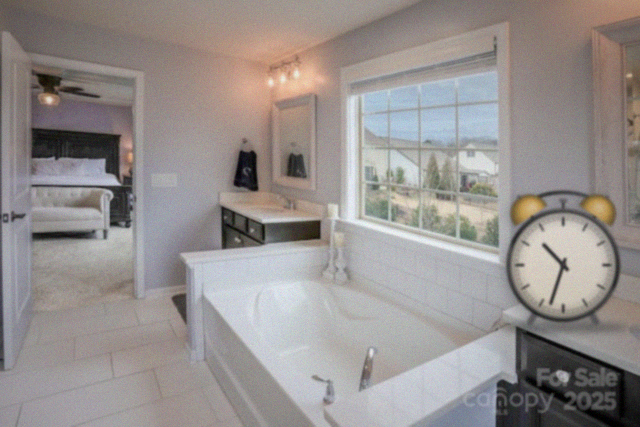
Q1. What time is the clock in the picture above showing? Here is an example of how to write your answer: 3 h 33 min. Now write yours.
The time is 10 h 33 min
